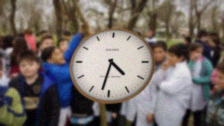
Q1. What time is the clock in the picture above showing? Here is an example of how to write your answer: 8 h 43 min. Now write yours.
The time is 4 h 32 min
